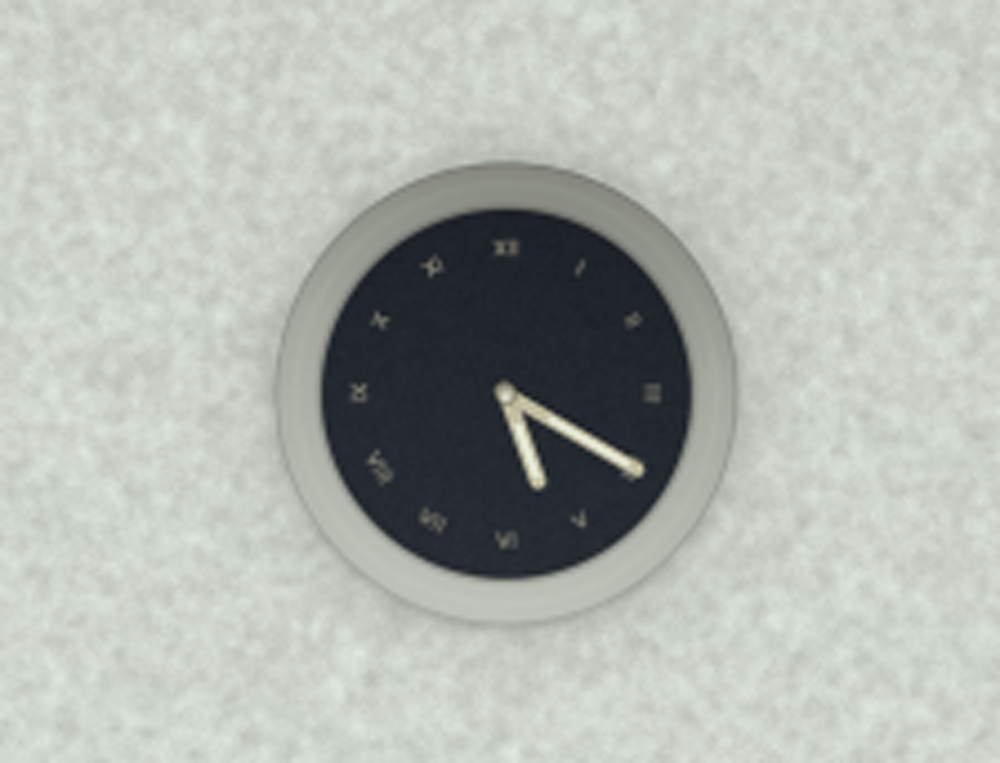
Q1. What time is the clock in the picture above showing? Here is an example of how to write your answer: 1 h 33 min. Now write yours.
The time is 5 h 20 min
